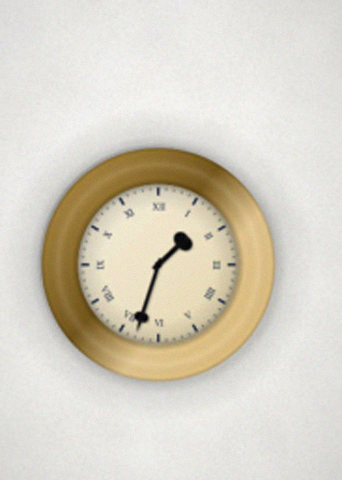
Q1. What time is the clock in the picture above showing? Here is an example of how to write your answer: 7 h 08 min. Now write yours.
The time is 1 h 33 min
